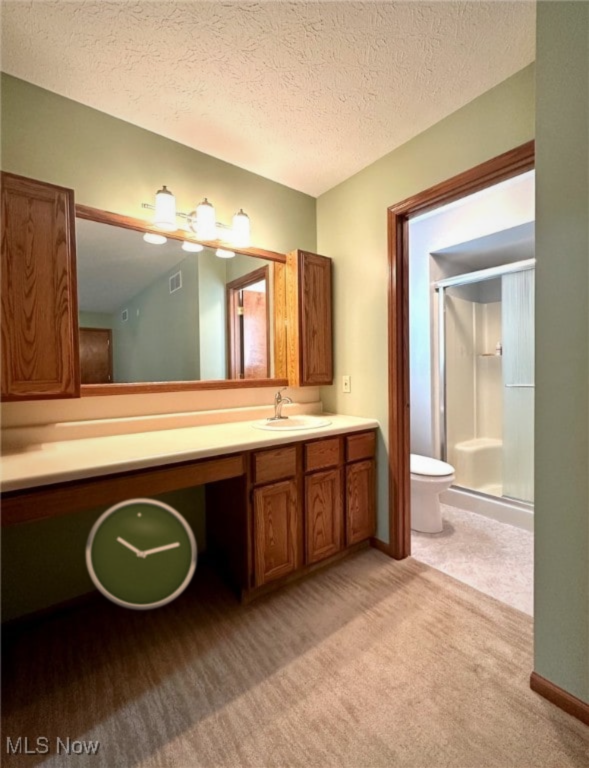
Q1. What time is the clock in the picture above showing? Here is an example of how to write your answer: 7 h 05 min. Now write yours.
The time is 10 h 13 min
